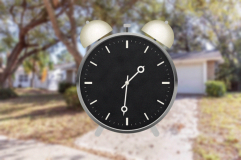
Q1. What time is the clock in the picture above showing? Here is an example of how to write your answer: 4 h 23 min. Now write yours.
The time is 1 h 31 min
